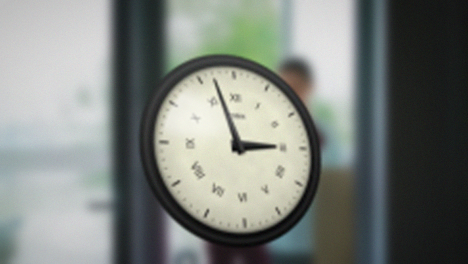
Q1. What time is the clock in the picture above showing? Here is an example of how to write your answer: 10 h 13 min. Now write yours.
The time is 2 h 57 min
